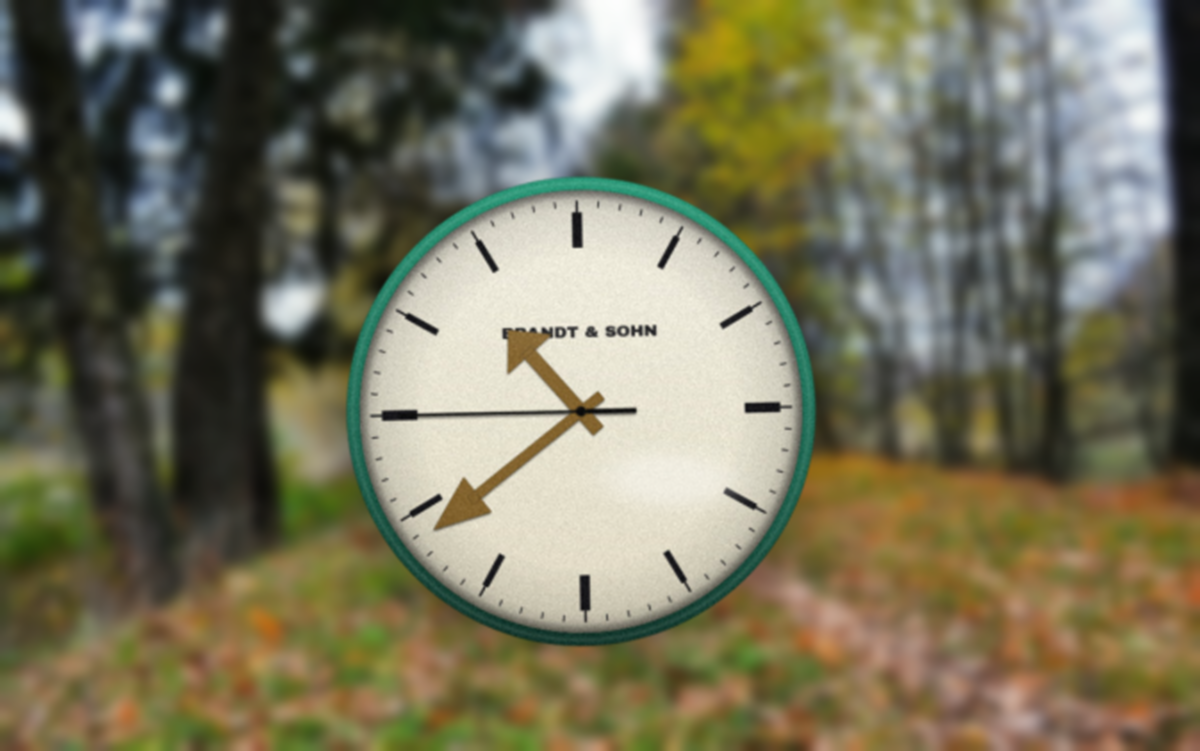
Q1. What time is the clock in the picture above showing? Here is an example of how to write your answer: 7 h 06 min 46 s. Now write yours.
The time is 10 h 38 min 45 s
